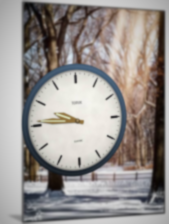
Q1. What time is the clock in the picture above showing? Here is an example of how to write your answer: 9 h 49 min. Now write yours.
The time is 9 h 46 min
